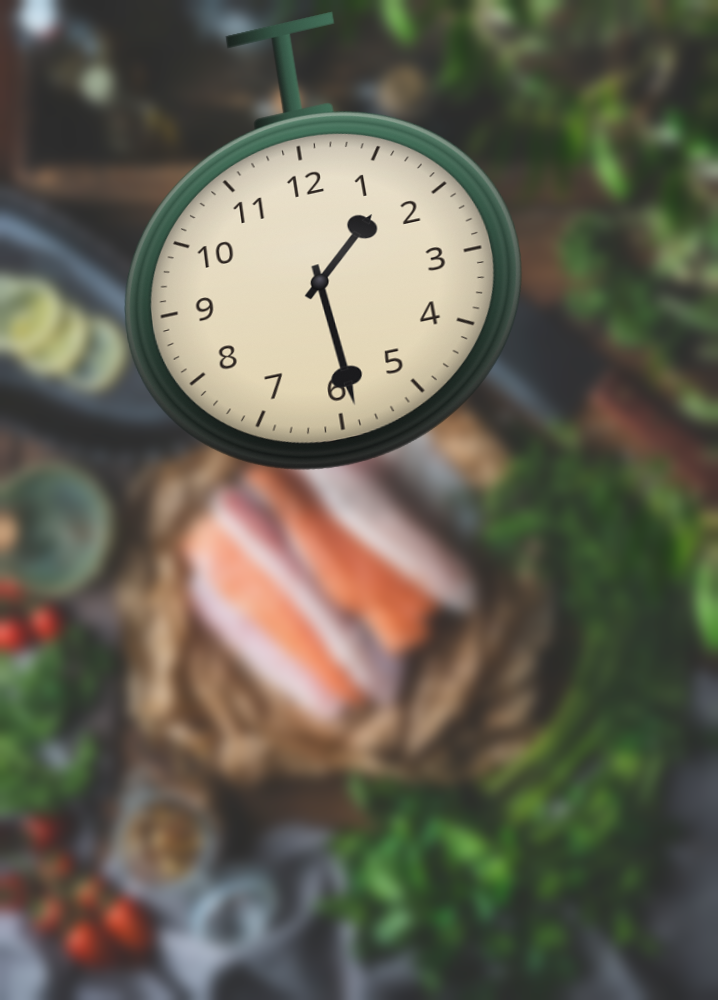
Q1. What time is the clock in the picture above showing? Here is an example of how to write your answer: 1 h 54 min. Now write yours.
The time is 1 h 29 min
